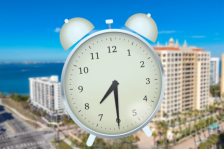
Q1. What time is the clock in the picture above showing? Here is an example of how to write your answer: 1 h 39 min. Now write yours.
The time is 7 h 30 min
